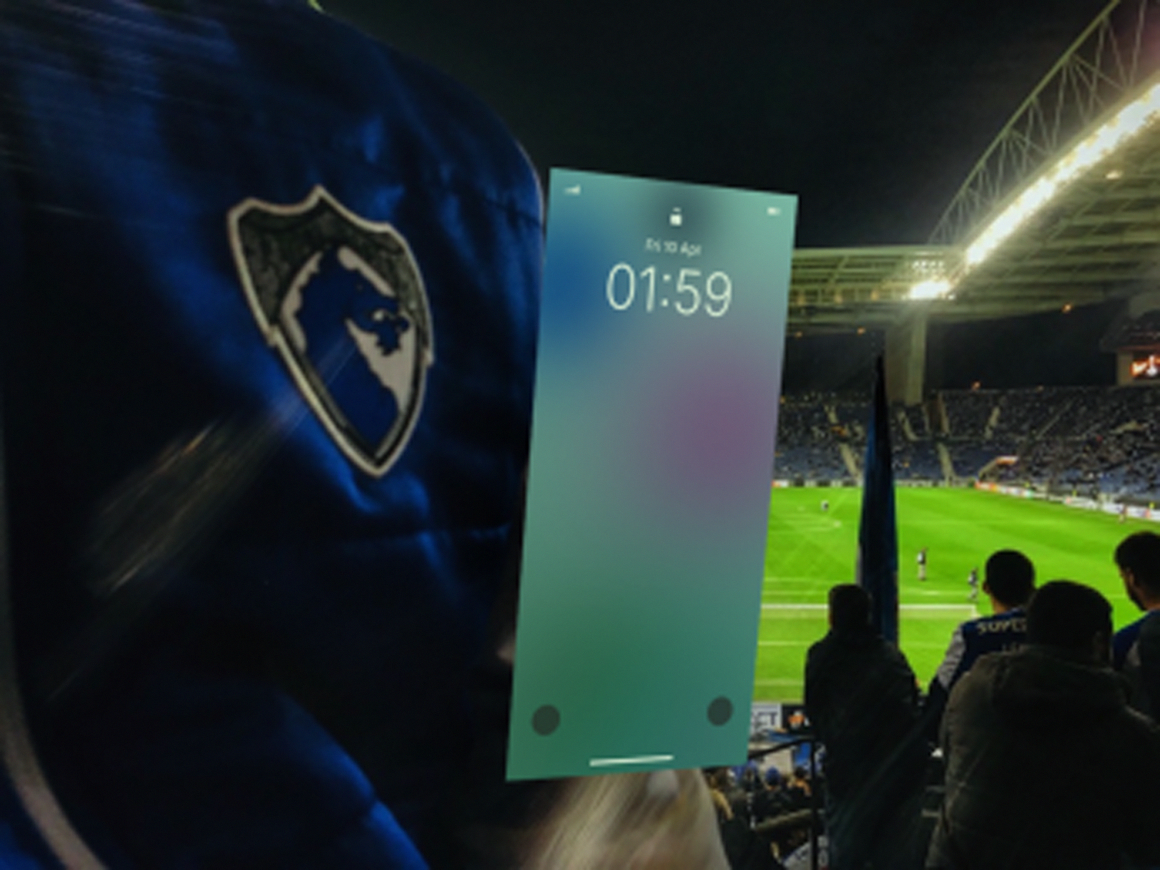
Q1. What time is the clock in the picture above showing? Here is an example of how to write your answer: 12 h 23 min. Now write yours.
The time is 1 h 59 min
